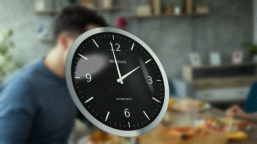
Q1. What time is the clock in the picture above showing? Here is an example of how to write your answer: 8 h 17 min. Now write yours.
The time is 1 h 59 min
